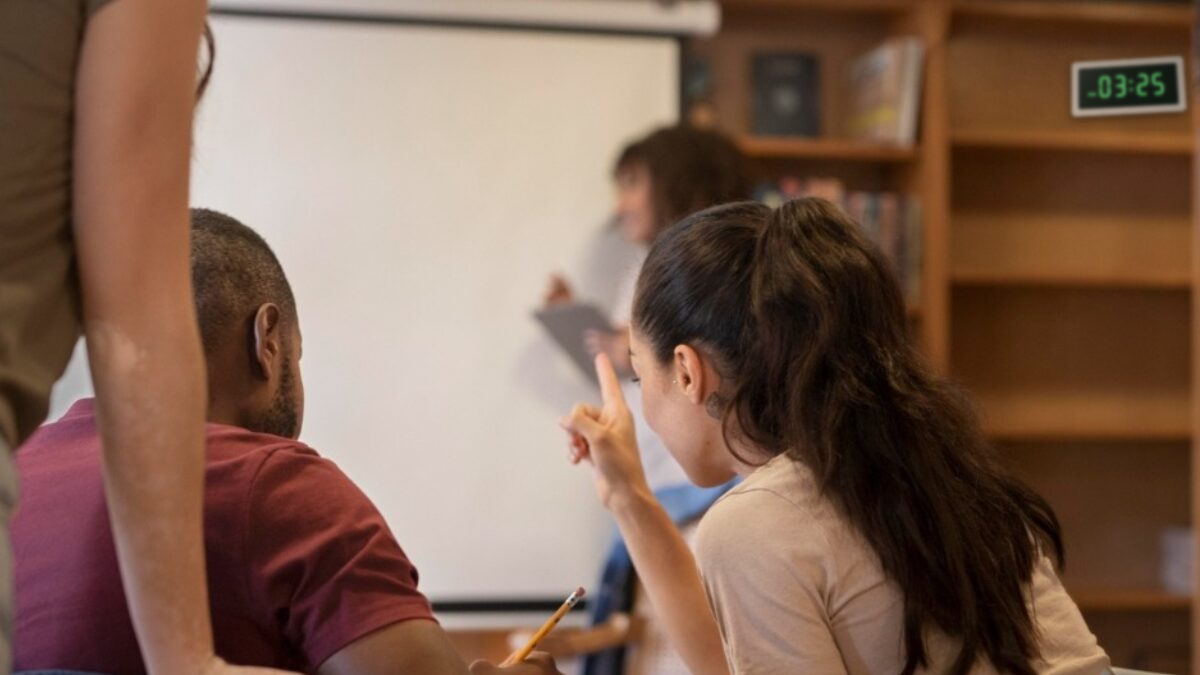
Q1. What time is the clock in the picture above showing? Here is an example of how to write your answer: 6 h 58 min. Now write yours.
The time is 3 h 25 min
